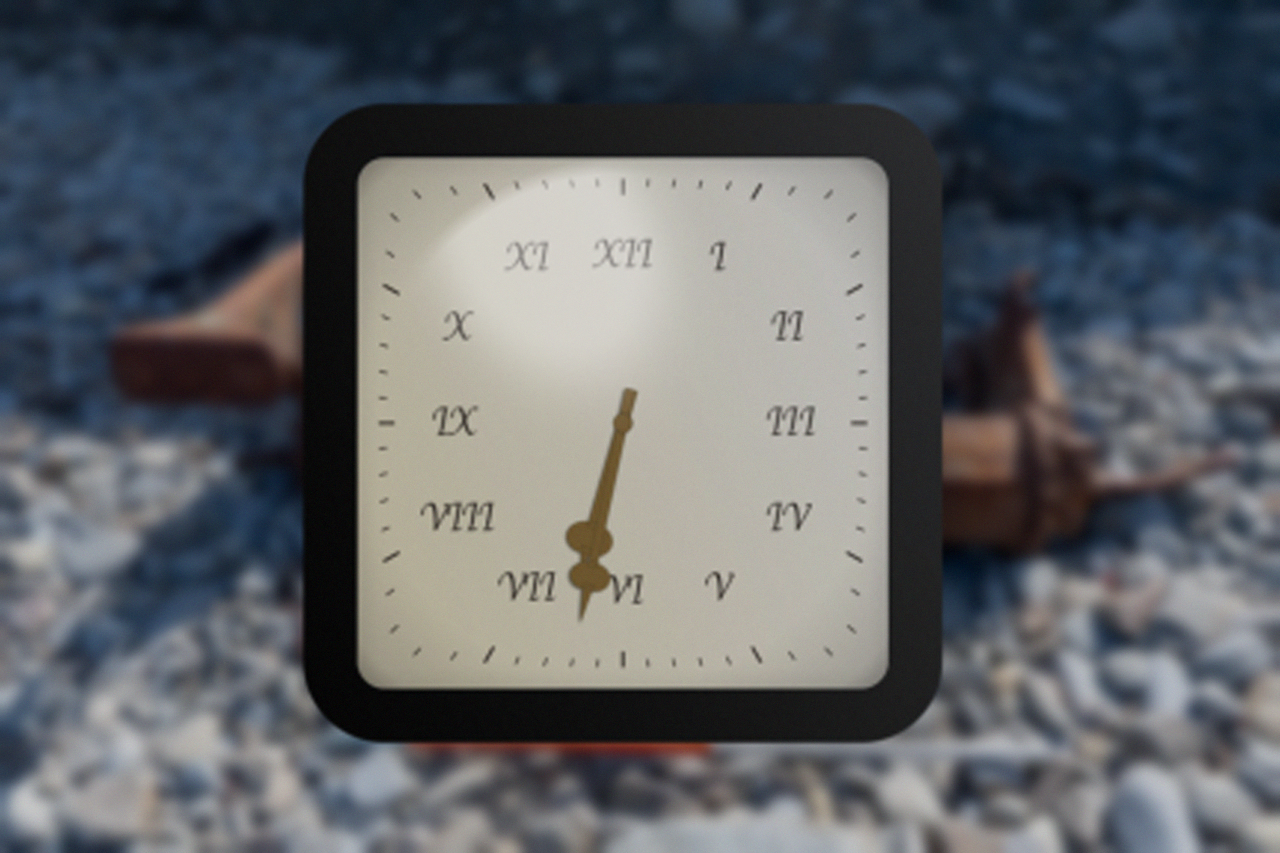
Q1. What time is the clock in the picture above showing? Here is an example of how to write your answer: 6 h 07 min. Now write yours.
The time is 6 h 32 min
